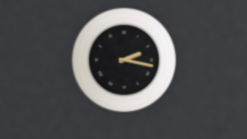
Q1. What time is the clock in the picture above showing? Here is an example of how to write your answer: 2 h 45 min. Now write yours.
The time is 2 h 17 min
